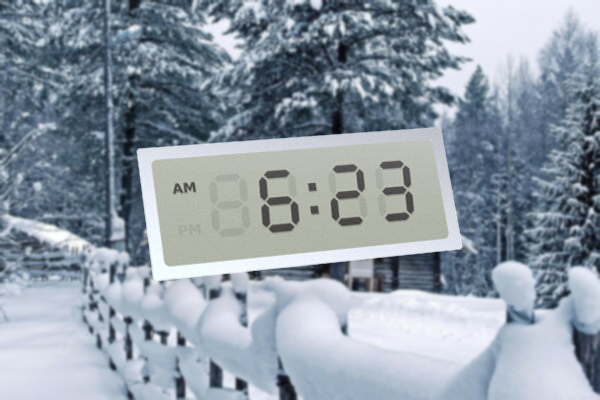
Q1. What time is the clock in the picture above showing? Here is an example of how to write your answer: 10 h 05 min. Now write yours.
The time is 6 h 23 min
